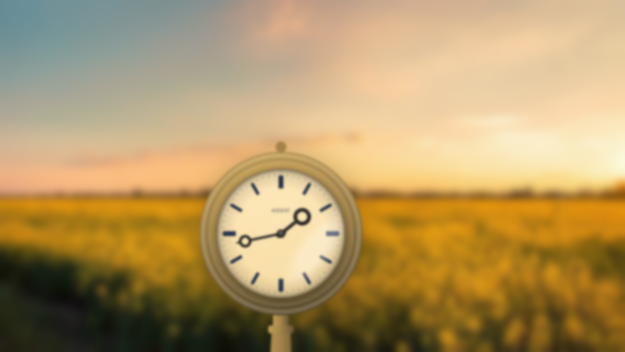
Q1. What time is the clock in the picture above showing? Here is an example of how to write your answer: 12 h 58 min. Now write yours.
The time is 1 h 43 min
